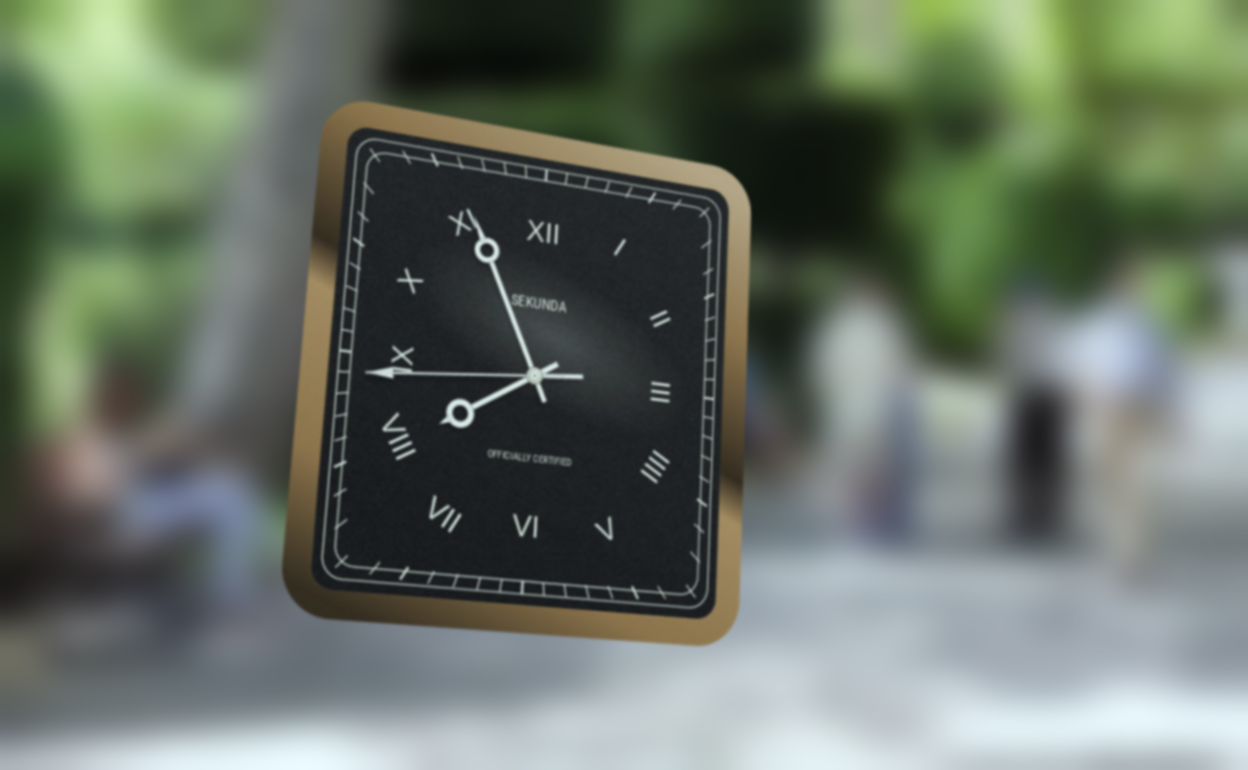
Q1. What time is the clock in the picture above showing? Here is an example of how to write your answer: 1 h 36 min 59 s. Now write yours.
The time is 7 h 55 min 44 s
